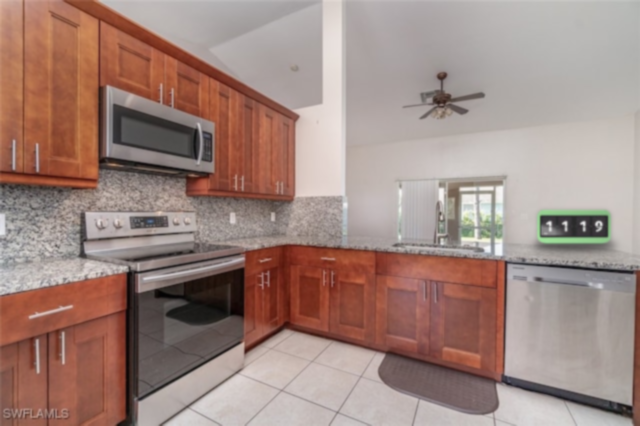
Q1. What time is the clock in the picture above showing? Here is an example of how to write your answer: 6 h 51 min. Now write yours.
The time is 11 h 19 min
